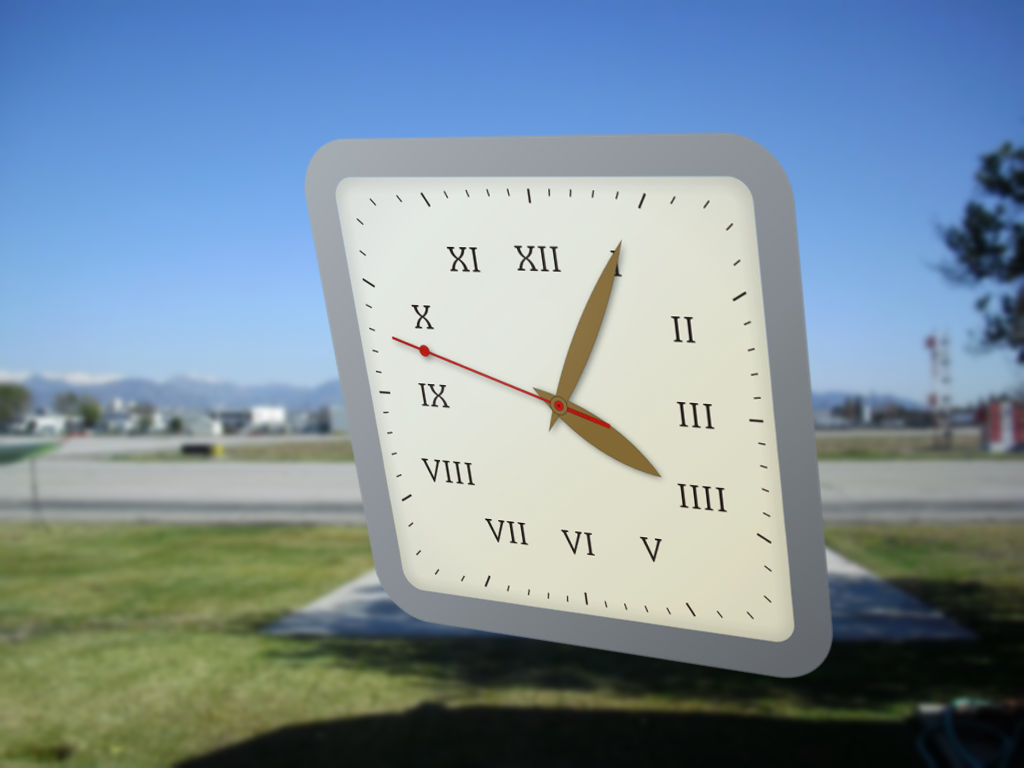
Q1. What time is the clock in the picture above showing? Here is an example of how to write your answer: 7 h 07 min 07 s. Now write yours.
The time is 4 h 04 min 48 s
